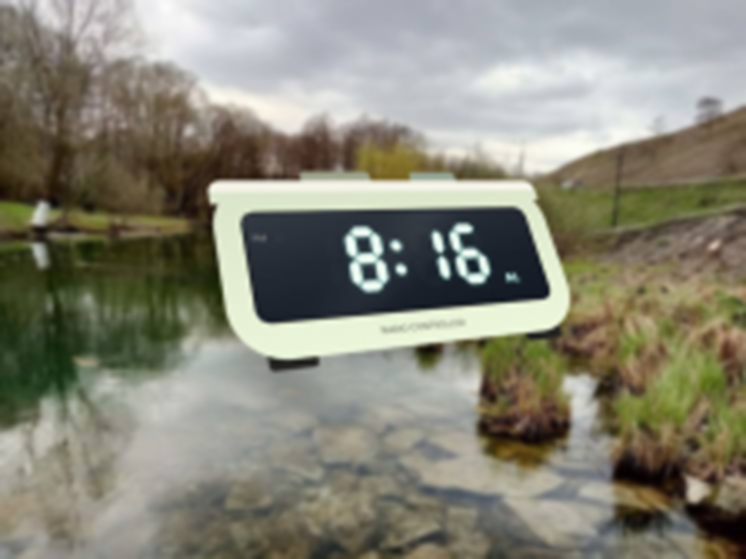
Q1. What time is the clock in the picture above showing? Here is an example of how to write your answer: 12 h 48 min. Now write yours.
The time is 8 h 16 min
